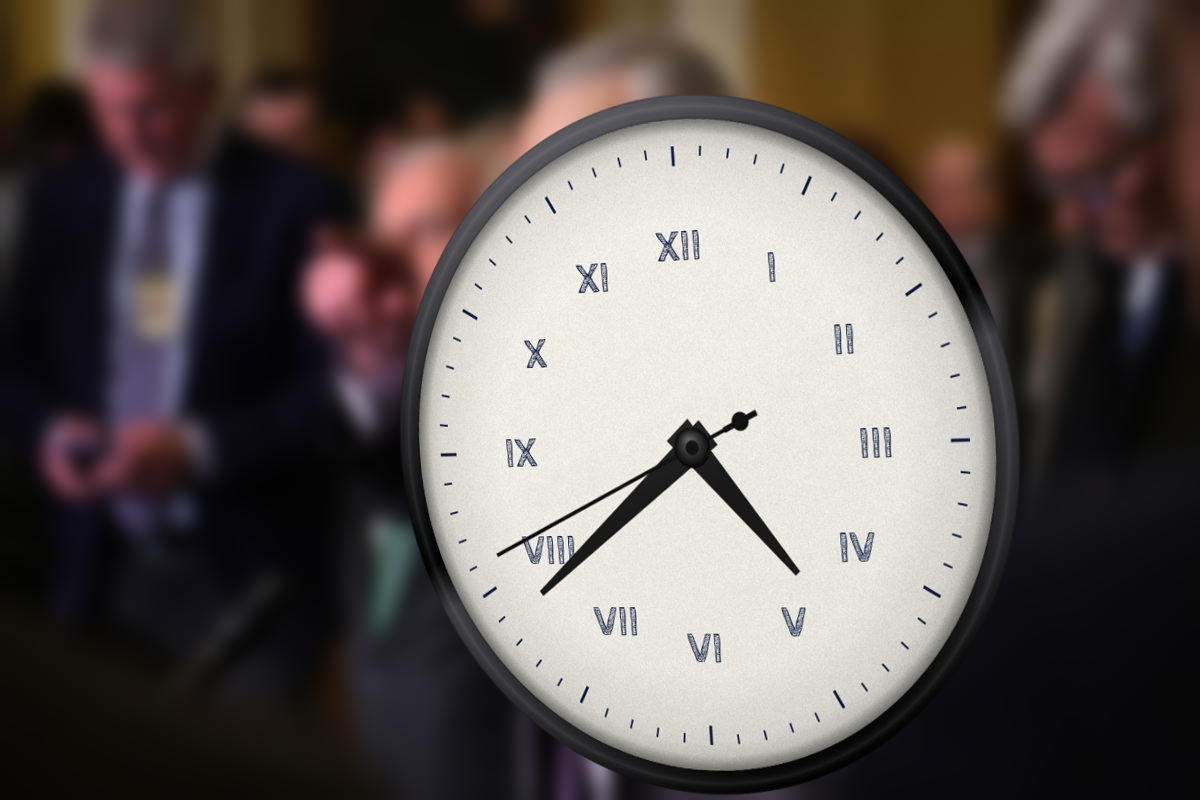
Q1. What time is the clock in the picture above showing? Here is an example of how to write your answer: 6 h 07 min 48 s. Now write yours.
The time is 4 h 38 min 41 s
